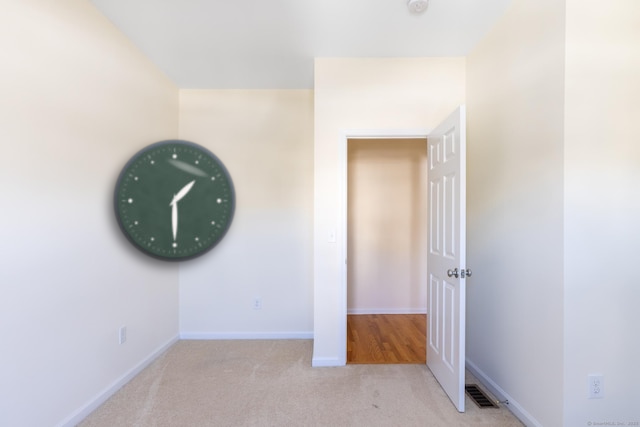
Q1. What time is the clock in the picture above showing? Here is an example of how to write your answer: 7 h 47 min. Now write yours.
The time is 1 h 30 min
